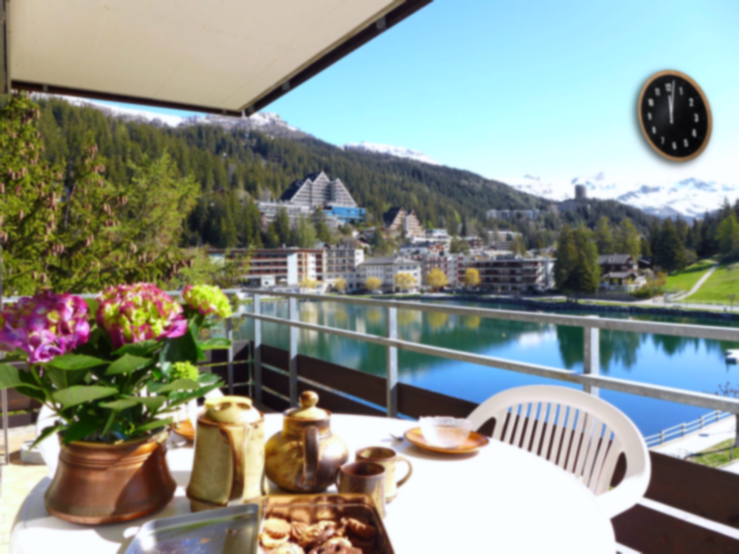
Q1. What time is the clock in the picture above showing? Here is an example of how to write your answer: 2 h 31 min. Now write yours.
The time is 12 h 02 min
